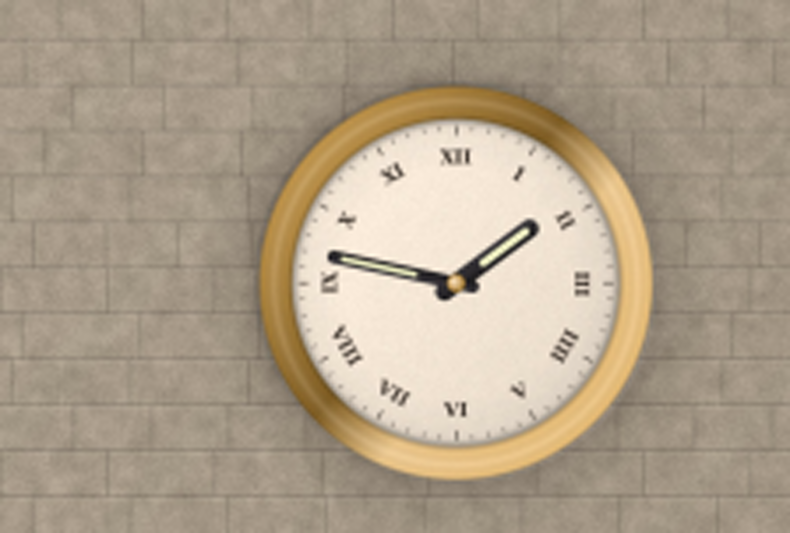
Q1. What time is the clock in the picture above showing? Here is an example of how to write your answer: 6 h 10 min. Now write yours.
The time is 1 h 47 min
